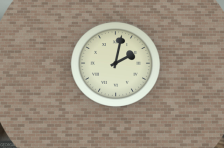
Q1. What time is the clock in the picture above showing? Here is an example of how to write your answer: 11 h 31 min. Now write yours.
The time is 2 h 02 min
